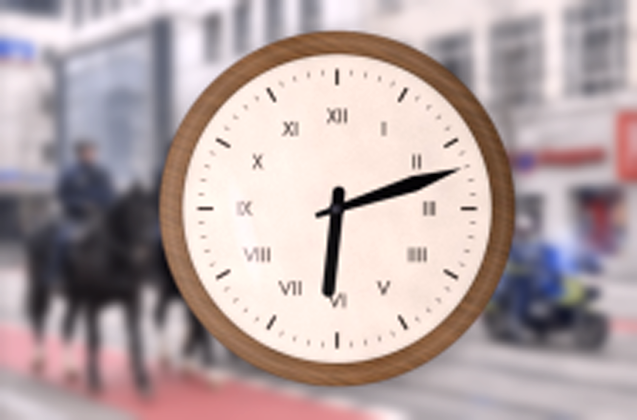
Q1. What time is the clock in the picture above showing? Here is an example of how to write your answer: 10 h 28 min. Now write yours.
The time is 6 h 12 min
